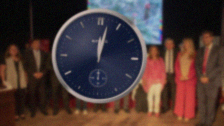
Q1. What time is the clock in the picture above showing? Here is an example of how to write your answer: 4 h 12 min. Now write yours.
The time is 12 h 02 min
